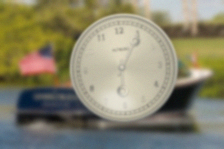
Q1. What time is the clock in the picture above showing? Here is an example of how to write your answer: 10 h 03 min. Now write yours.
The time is 6 h 05 min
